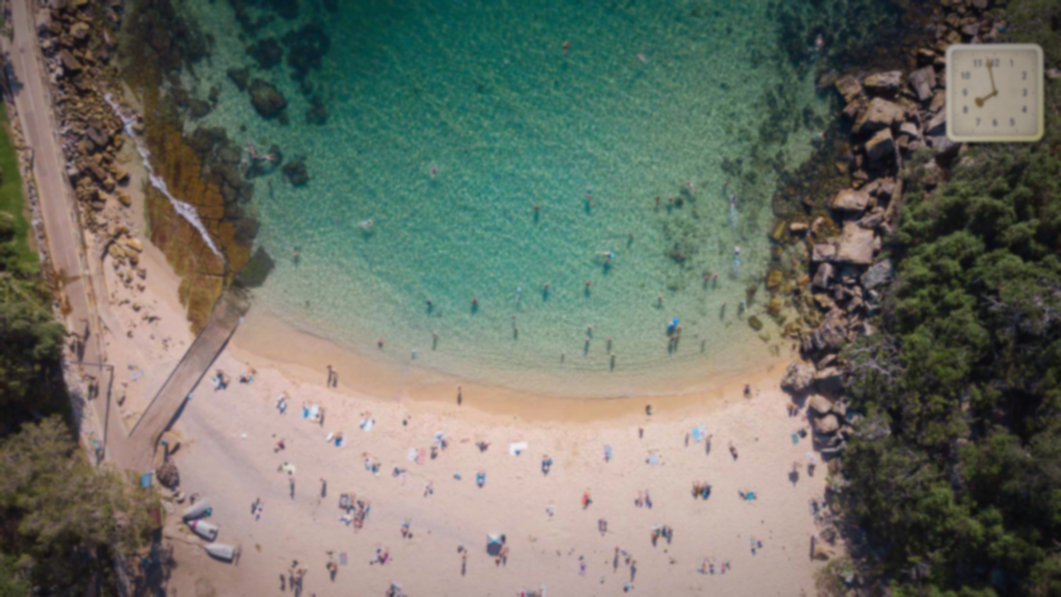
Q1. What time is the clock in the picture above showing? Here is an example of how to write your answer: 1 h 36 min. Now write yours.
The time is 7 h 58 min
